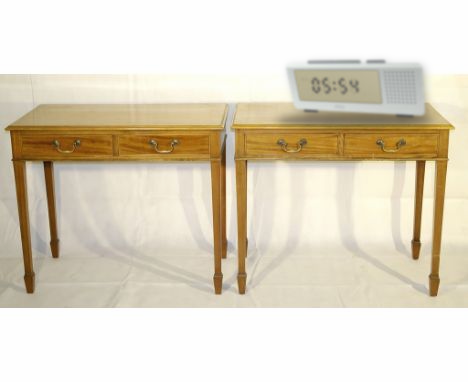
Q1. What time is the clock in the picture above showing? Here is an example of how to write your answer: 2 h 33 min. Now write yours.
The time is 5 h 54 min
